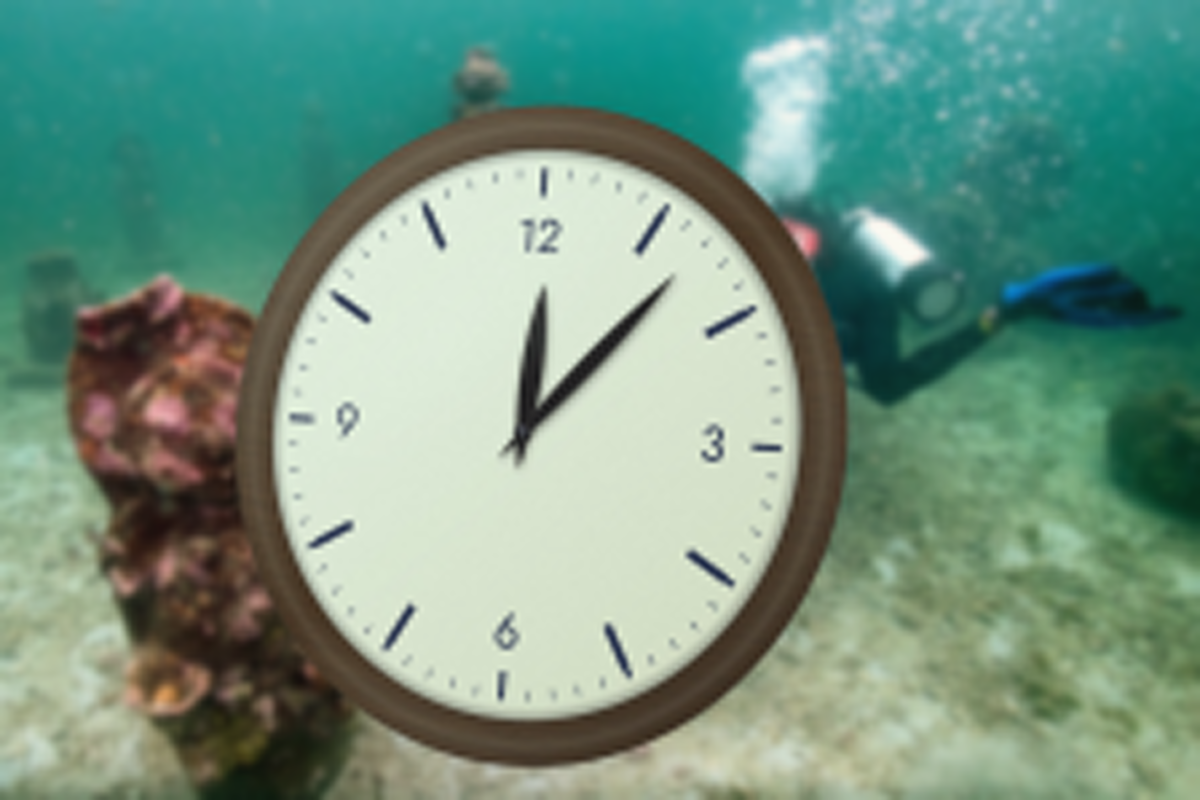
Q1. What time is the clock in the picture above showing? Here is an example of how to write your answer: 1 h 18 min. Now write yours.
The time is 12 h 07 min
